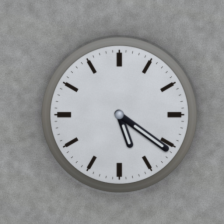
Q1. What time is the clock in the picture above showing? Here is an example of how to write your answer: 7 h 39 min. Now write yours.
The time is 5 h 21 min
